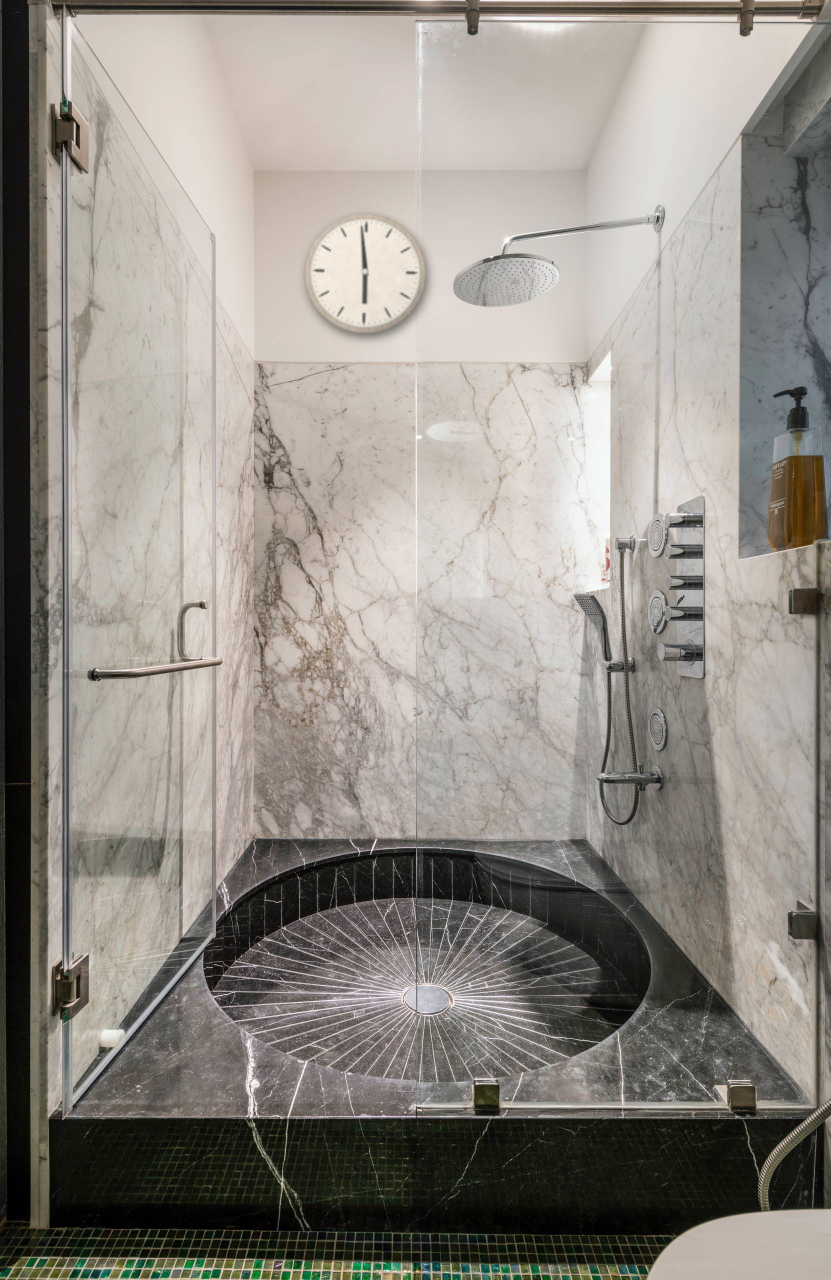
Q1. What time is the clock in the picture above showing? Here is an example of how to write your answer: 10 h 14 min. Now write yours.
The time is 5 h 59 min
